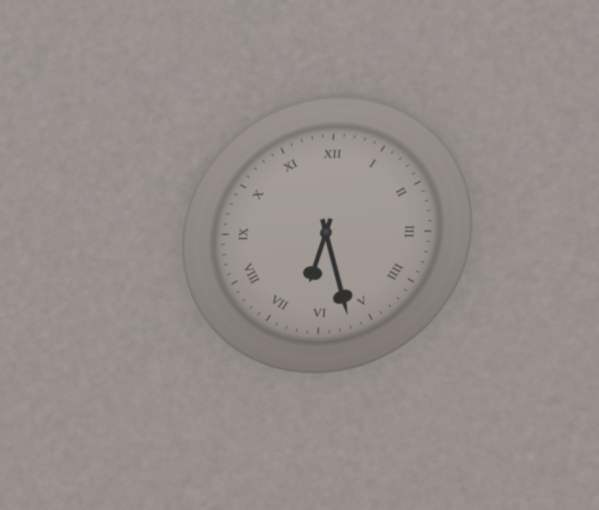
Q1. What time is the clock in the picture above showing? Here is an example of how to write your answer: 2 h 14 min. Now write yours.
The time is 6 h 27 min
